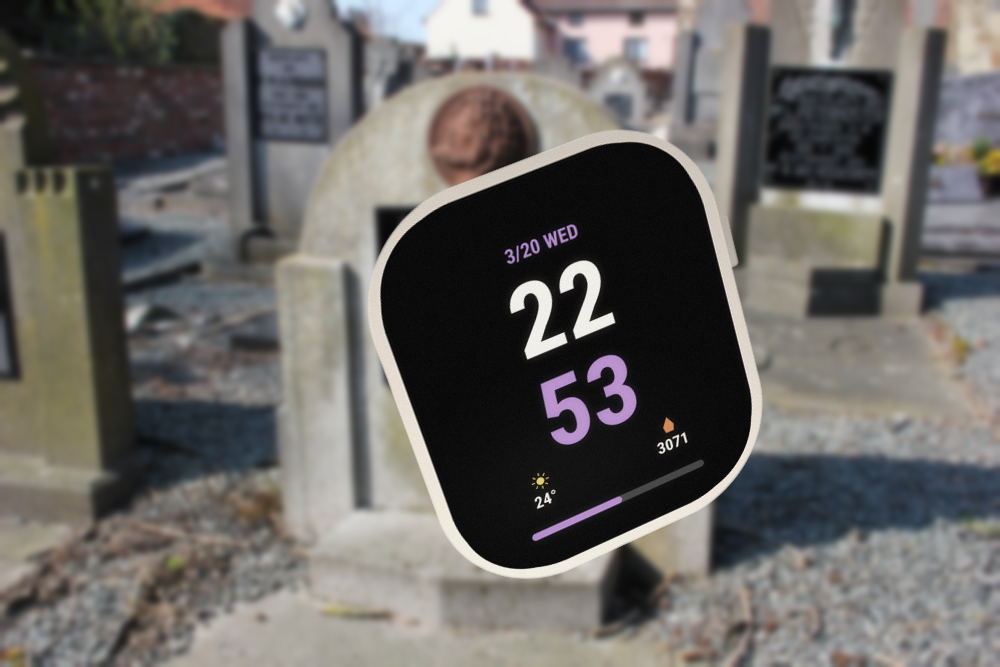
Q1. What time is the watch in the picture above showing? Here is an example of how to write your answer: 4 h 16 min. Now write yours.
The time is 22 h 53 min
